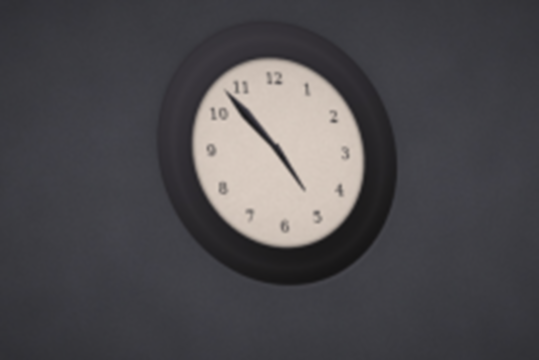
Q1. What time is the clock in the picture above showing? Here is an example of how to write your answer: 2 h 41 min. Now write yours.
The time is 4 h 53 min
